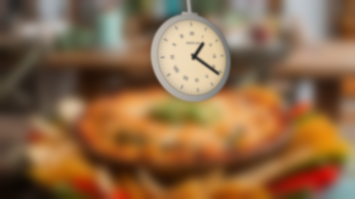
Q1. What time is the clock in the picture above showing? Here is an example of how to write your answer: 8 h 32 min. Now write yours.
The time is 1 h 21 min
